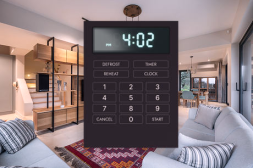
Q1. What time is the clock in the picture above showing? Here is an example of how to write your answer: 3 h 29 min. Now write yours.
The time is 4 h 02 min
